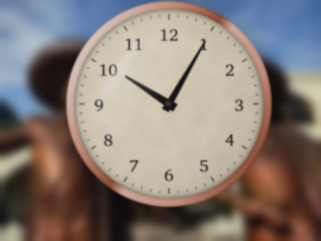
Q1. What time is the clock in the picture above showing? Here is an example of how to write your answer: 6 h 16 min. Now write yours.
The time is 10 h 05 min
